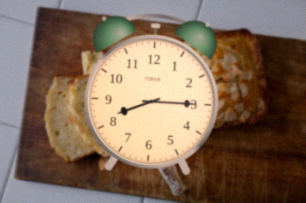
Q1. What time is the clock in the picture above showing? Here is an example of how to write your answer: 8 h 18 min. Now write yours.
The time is 8 h 15 min
